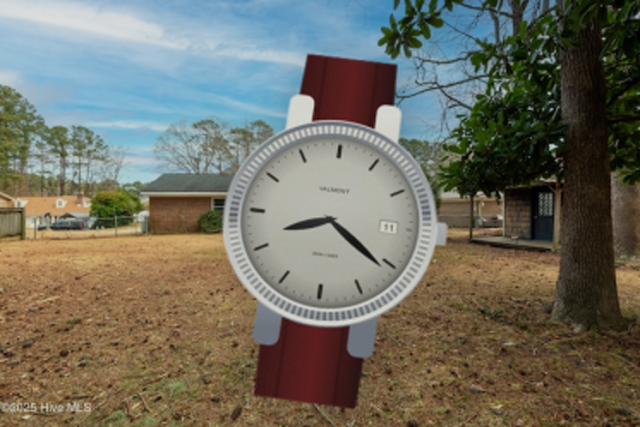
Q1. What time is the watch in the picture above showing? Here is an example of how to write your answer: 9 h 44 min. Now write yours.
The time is 8 h 21 min
